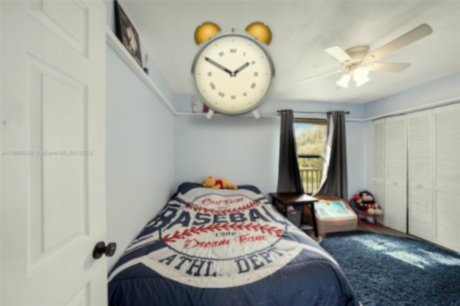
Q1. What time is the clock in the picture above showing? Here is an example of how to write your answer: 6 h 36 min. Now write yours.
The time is 1 h 50 min
